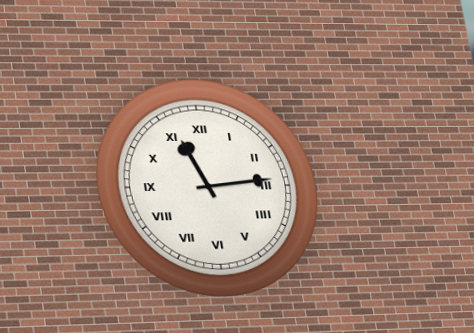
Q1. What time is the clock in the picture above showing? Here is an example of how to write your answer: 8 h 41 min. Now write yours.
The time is 11 h 14 min
